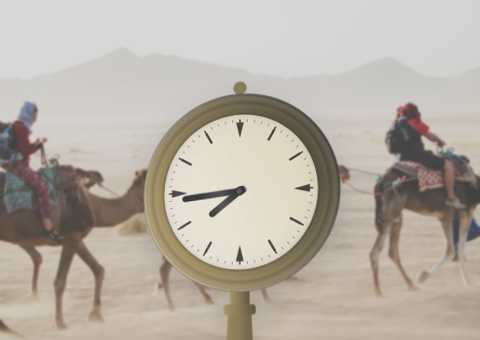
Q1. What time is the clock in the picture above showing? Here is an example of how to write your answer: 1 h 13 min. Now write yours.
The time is 7 h 44 min
